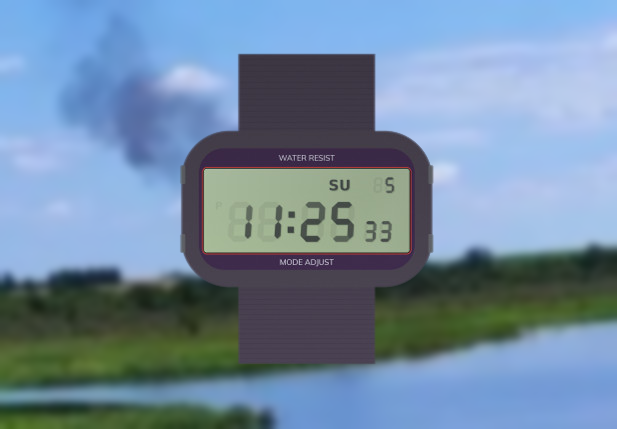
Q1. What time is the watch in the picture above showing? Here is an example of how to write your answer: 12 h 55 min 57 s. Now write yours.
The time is 11 h 25 min 33 s
